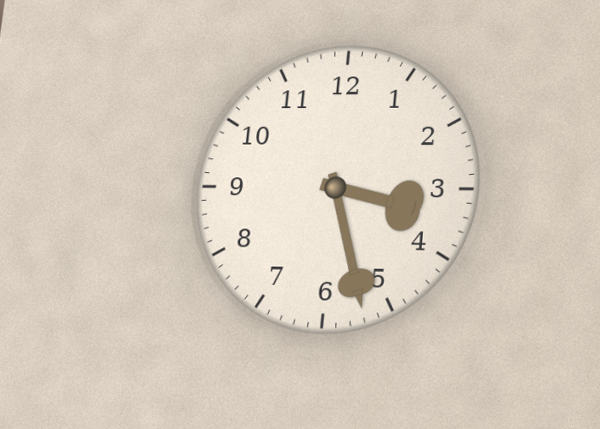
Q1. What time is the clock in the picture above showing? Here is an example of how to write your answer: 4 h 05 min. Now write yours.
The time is 3 h 27 min
